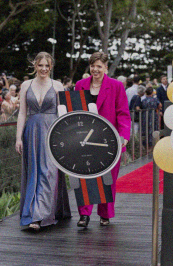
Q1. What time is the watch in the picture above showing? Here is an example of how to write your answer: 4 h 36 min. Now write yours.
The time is 1 h 17 min
